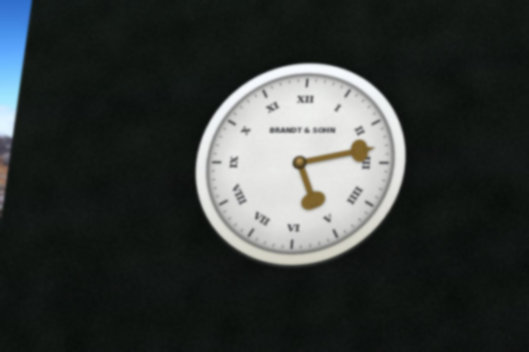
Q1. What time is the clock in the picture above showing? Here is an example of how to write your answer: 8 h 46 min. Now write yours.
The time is 5 h 13 min
